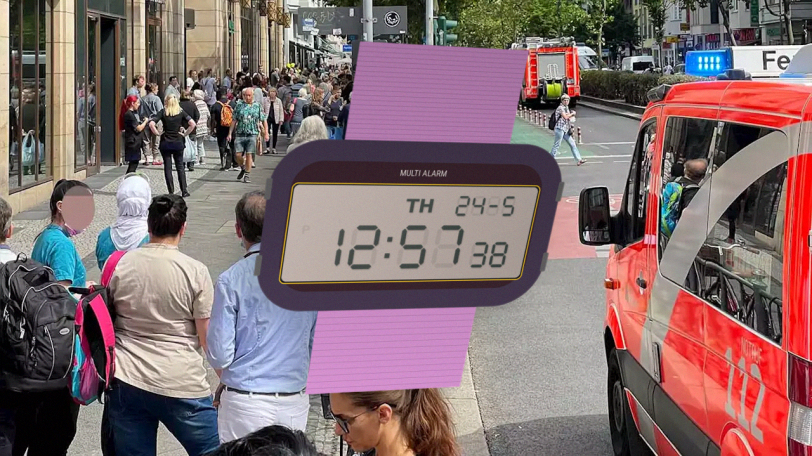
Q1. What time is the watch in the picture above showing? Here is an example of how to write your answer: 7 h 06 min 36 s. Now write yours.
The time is 12 h 57 min 38 s
